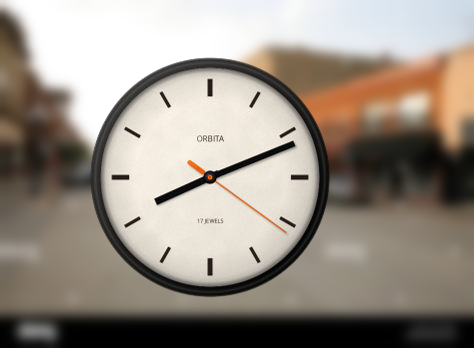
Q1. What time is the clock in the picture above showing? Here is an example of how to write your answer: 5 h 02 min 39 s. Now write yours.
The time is 8 h 11 min 21 s
